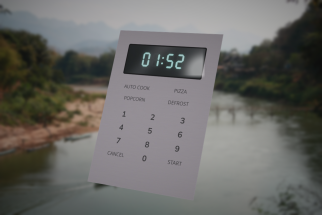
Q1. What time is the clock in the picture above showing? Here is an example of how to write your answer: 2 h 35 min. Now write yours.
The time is 1 h 52 min
